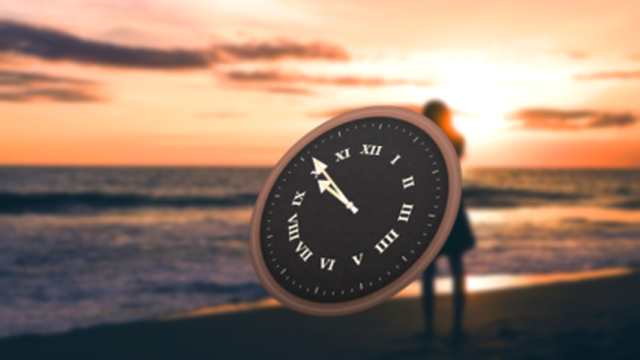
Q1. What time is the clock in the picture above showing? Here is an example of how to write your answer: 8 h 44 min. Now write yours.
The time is 9 h 51 min
